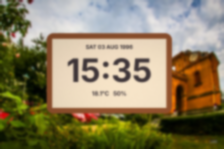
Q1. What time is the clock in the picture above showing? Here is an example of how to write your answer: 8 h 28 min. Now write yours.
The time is 15 h 35 min
